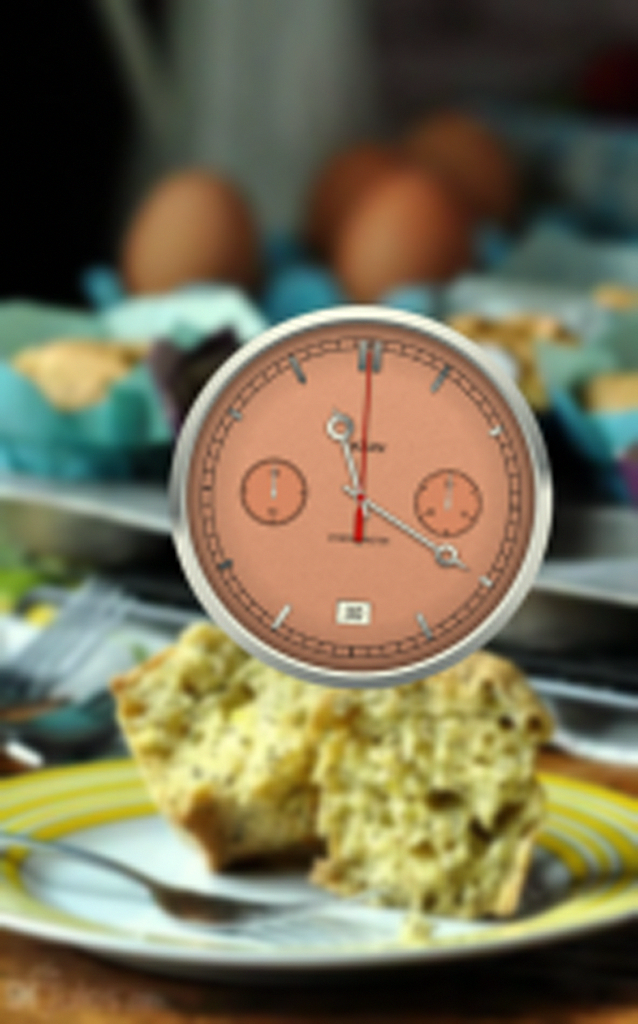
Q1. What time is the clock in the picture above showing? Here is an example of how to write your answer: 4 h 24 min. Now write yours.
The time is 11 h 20 min
